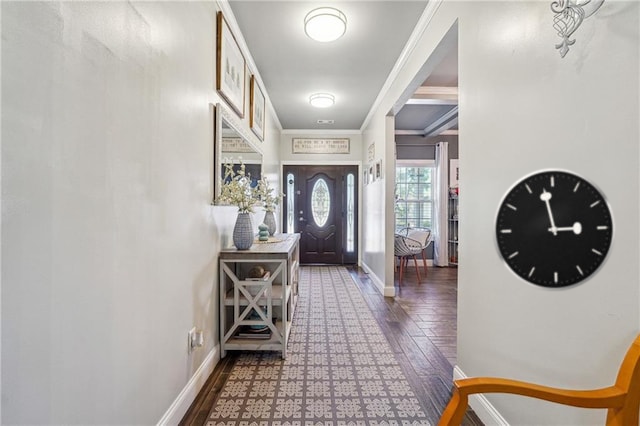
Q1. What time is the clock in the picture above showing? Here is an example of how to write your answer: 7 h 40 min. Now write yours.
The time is 2 h 58 min
